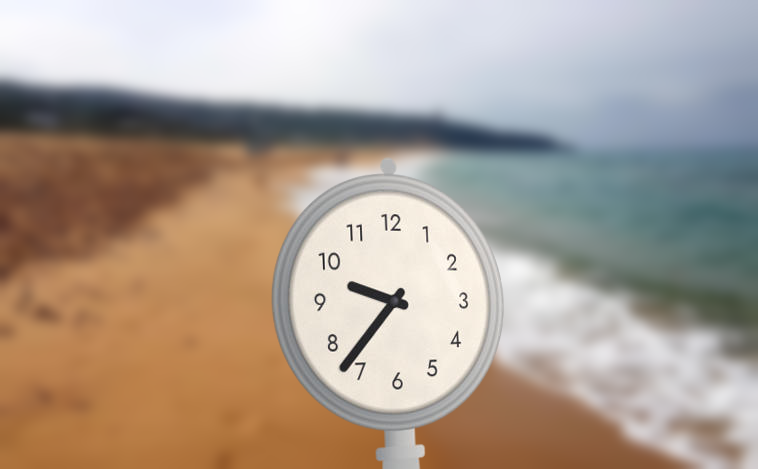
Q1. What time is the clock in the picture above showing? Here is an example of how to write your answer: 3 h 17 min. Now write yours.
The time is 9 h 37 min
